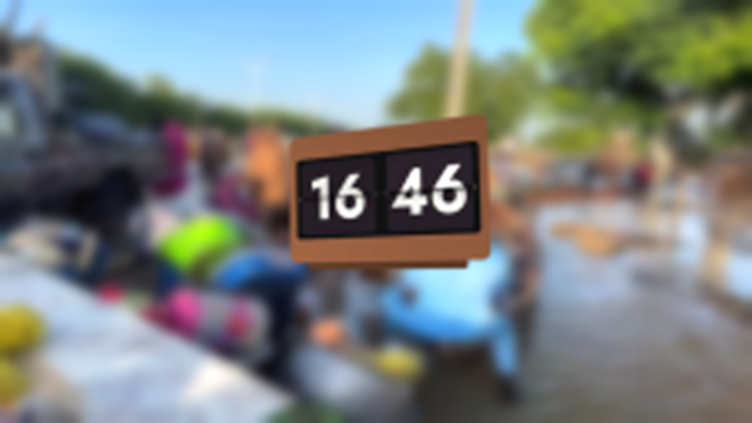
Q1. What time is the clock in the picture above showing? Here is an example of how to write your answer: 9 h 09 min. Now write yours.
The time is 16 h 46 min
